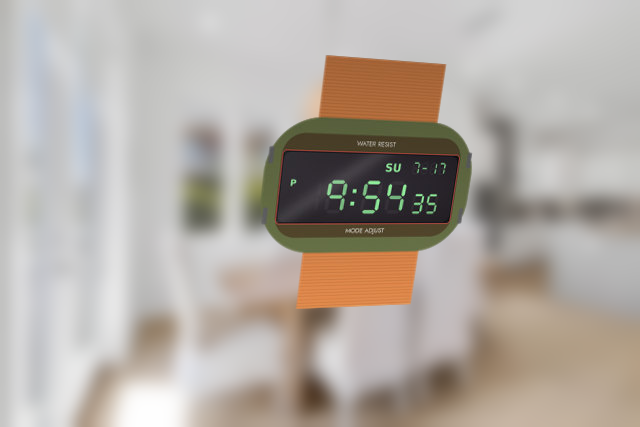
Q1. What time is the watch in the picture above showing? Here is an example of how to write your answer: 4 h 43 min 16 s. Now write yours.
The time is 9 h 54 min 35 s
